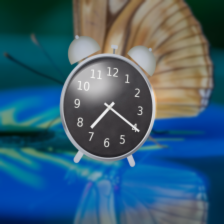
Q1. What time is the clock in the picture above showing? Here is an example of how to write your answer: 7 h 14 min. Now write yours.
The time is 7 h 20 min
